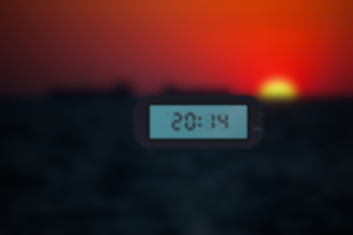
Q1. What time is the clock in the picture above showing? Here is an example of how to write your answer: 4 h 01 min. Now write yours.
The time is 20 h 14 min
